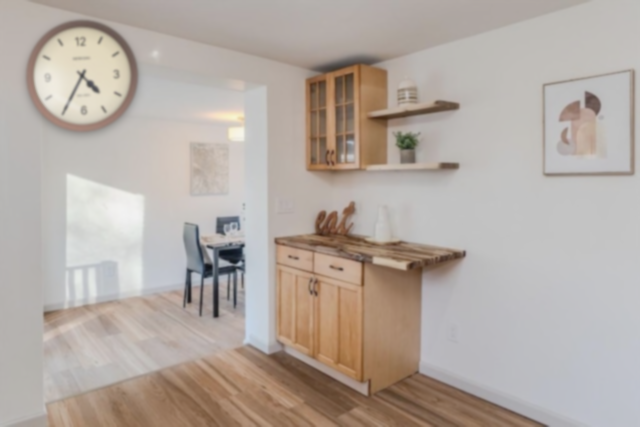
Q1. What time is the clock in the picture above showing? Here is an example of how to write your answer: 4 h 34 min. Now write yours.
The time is 4 h 35 min
